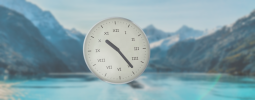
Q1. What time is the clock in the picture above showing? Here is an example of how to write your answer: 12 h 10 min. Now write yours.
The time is 10 h 24 min
